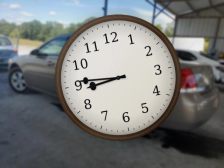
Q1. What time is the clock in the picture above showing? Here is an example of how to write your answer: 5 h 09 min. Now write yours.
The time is 8 h 46 min
